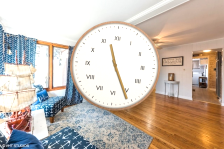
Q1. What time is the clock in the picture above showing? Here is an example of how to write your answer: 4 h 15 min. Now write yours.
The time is 11 h 26 min
